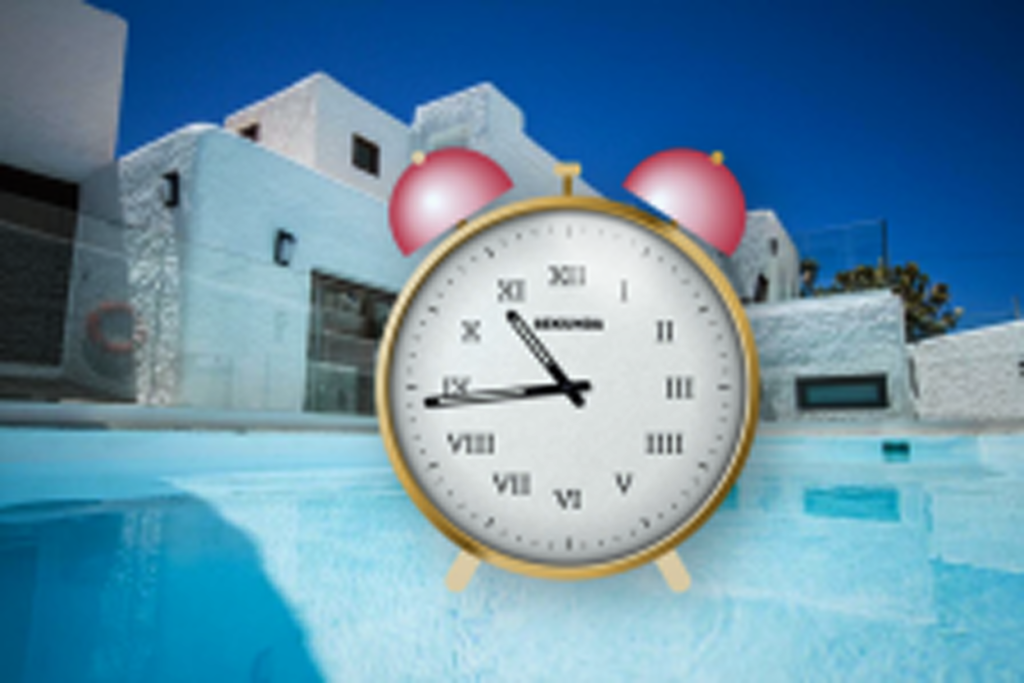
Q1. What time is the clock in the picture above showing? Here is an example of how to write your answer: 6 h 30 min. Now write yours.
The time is 10 h 44 min
